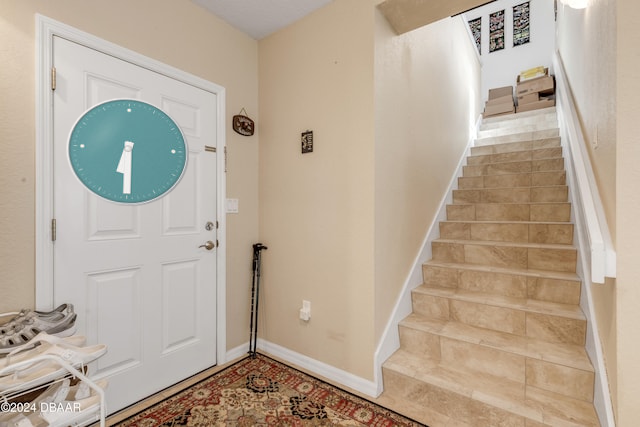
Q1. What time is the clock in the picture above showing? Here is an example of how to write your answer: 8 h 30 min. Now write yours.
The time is 6 h 30 min
